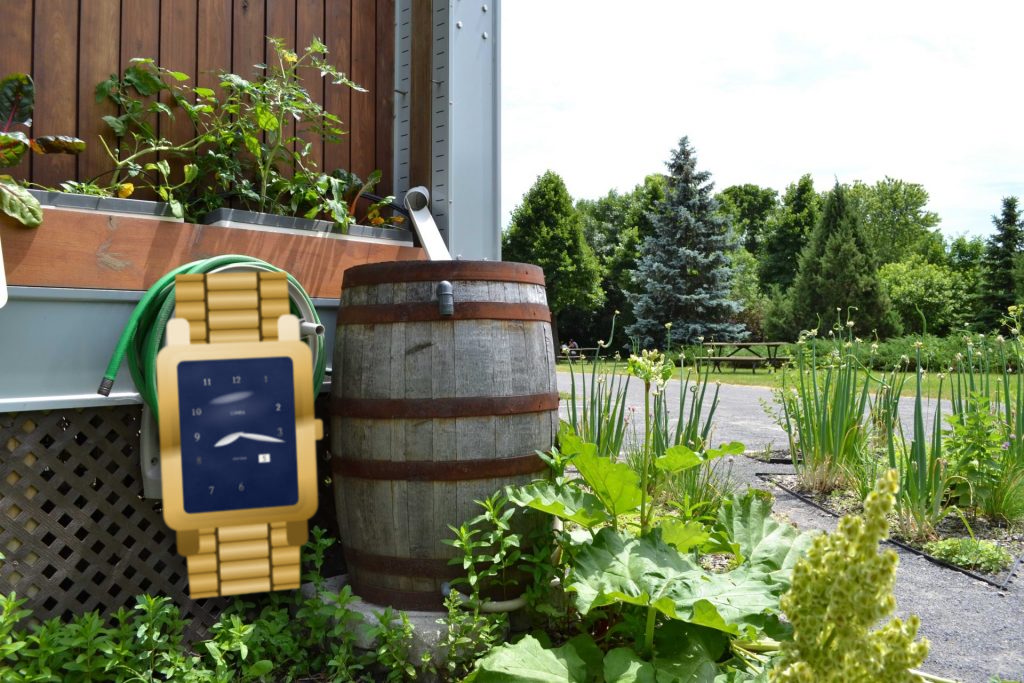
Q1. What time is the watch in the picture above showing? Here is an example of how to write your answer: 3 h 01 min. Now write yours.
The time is 8 h 17 min
